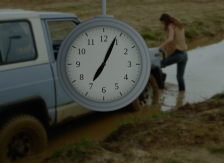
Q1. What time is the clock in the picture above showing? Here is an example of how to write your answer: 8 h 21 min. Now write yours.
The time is 7 h 04 min
